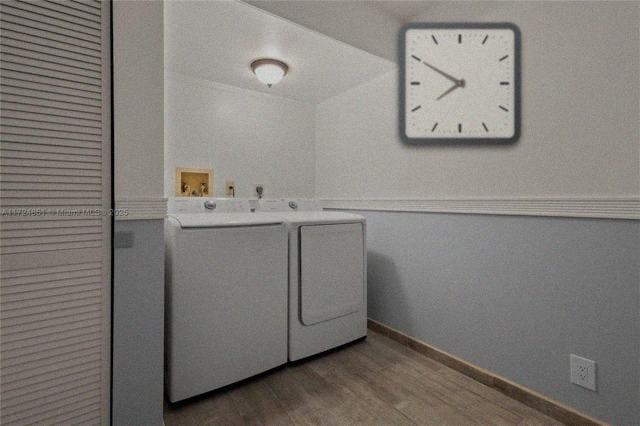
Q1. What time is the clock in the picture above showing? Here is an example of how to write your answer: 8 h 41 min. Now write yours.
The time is 7 h 50 min
